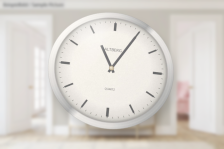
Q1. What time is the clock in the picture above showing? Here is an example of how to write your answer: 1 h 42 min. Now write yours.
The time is 11 h 05 min
